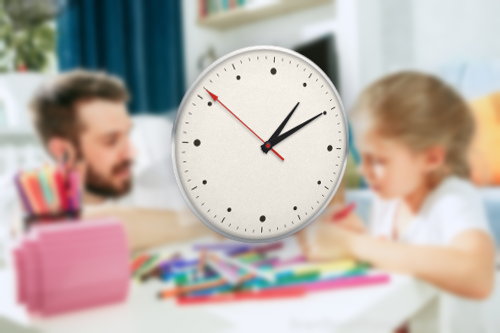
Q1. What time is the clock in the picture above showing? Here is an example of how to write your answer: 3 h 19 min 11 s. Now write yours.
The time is 1 h 09 min 51 s
